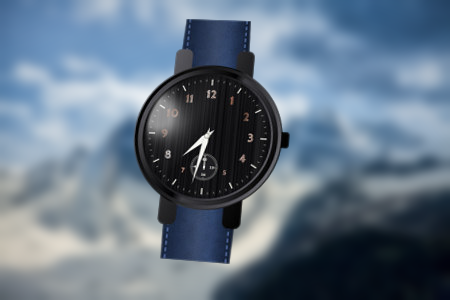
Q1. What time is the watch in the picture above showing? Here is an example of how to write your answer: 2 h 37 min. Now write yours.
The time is 7 h 32 min
